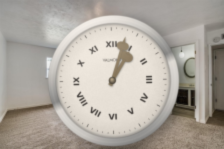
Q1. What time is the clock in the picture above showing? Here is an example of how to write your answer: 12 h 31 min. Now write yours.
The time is 1 h 03 min
